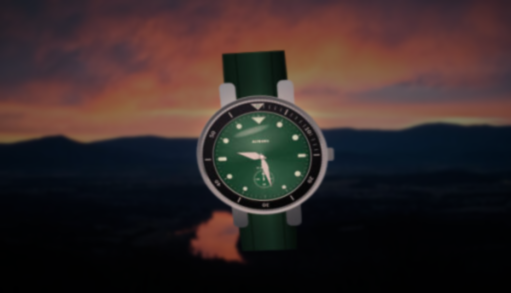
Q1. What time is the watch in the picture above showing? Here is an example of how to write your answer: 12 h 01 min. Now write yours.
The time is 9 h 28 min
